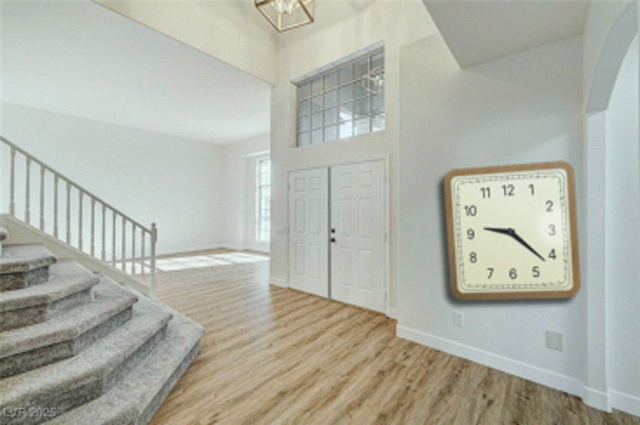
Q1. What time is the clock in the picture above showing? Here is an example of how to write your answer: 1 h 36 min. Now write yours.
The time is 9 h 22 min
